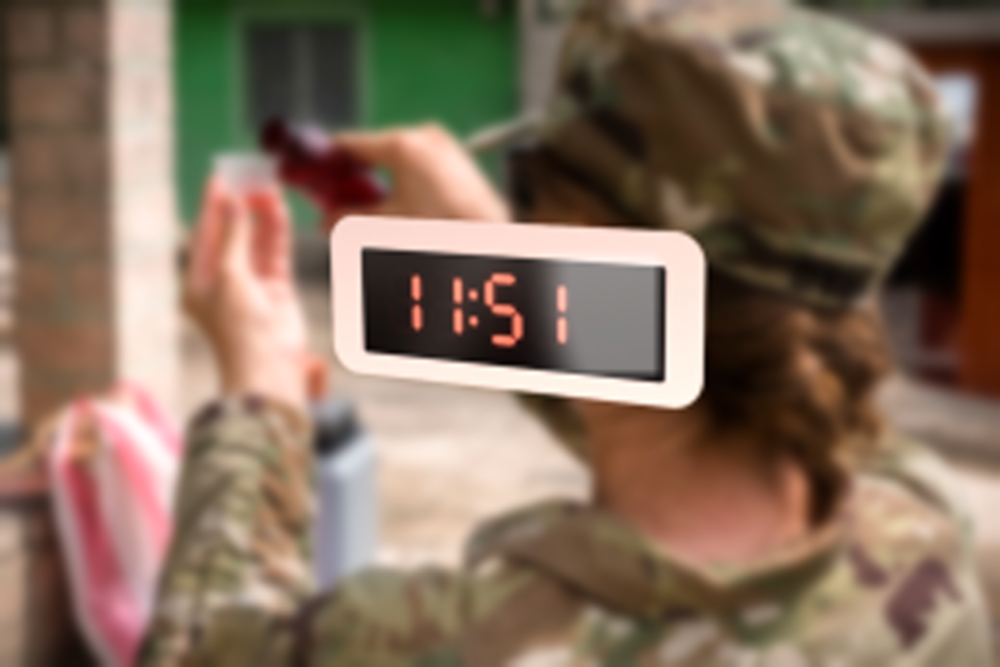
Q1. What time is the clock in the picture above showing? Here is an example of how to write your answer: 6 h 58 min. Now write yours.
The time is 11 h 51 min
